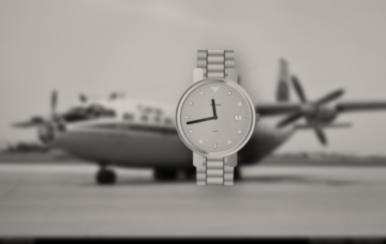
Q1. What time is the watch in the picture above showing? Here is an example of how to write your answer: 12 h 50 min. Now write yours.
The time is 11 h 43 min
